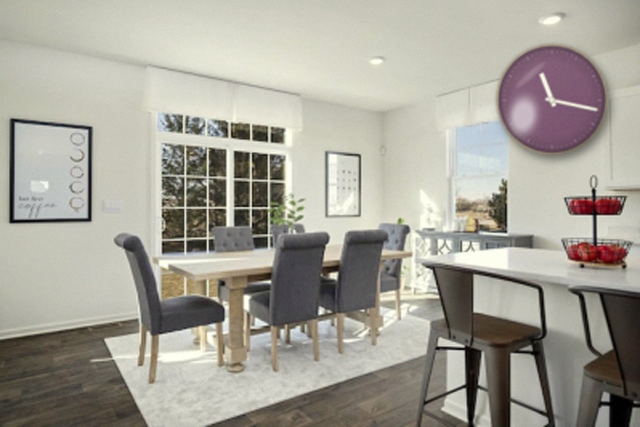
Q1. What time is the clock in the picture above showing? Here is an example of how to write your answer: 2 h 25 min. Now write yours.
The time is 11 h 17 min
